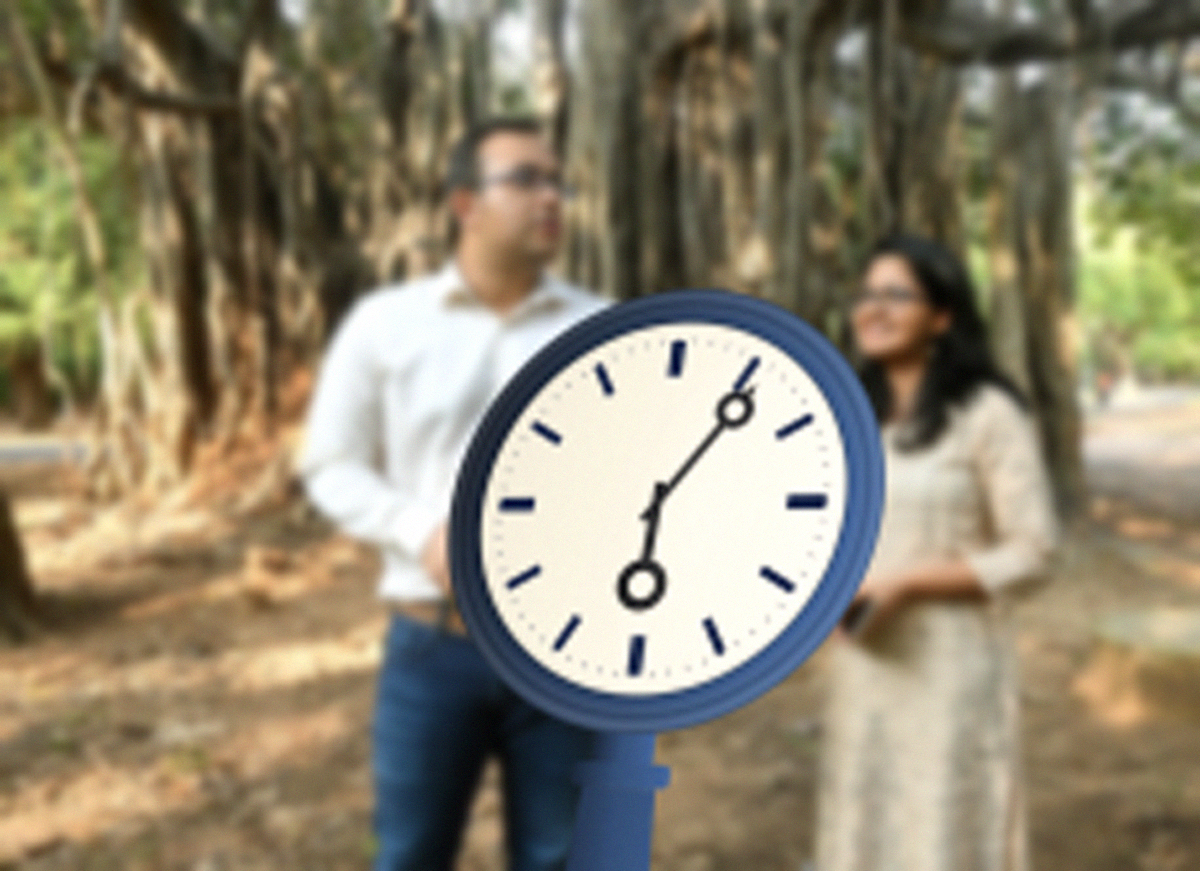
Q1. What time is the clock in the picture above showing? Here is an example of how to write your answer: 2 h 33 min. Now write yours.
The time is 6 h 06 min
